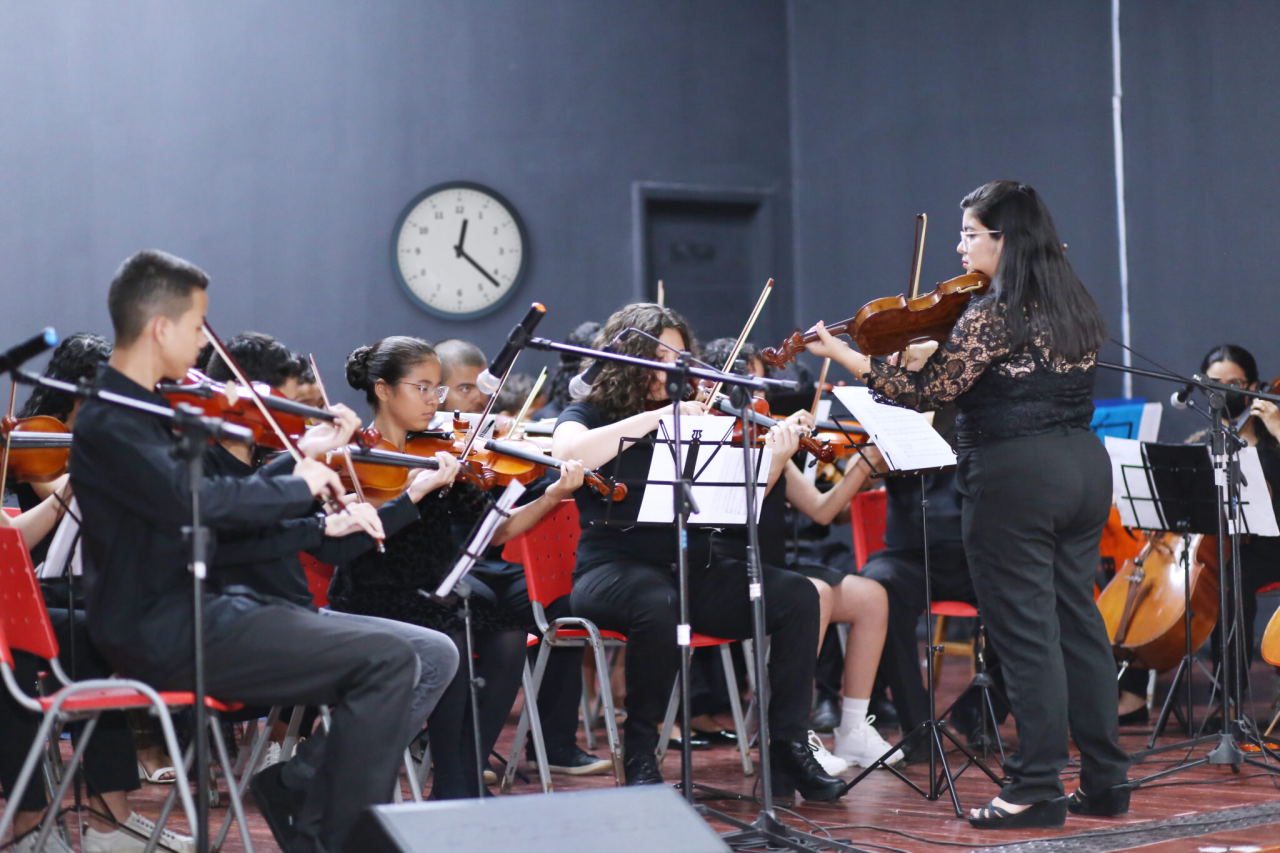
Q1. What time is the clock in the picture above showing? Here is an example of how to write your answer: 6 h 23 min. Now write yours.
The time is 12 h 22 min
